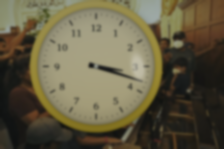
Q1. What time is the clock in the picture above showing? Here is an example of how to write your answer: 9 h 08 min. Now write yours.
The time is 3 h 18 min
